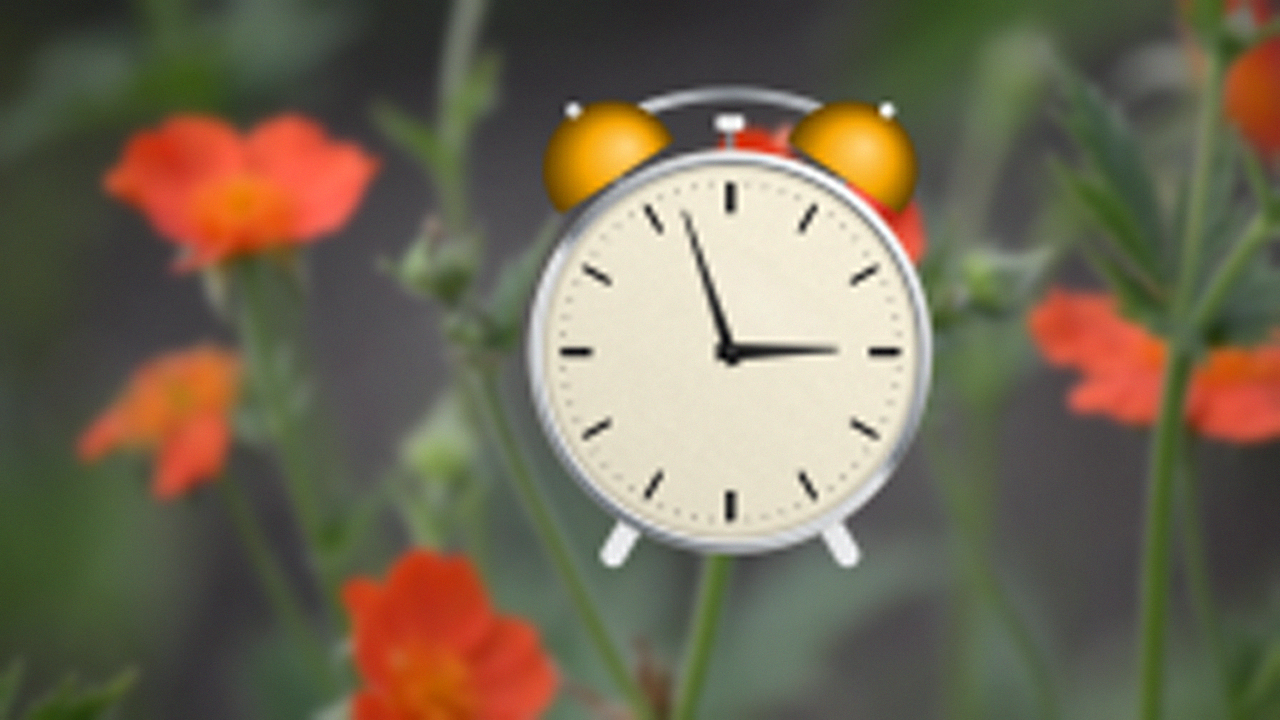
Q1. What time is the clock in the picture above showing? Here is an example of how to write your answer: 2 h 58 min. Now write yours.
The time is 2 h 57 min
